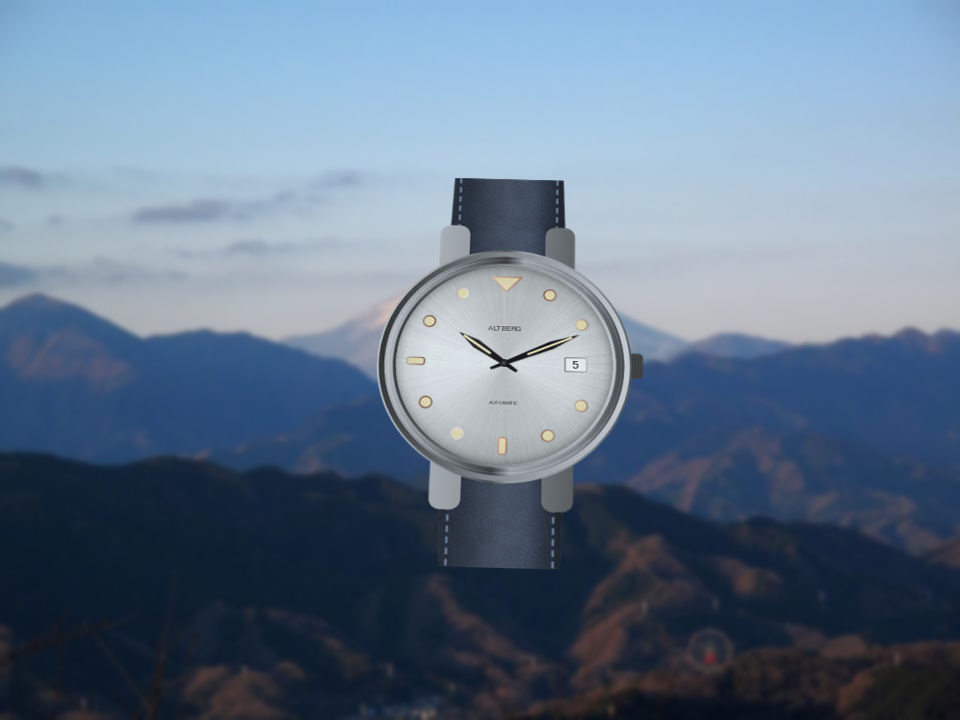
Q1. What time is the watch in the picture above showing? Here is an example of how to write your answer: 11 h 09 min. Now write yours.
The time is 10 h 11 min
